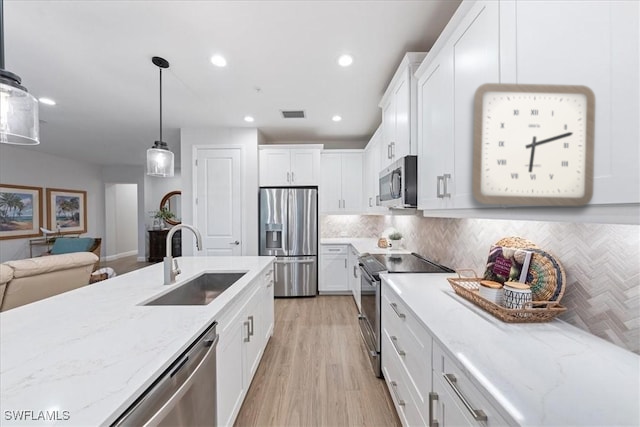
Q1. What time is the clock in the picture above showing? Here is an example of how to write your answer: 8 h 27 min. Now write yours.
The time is 6 h 12 min
